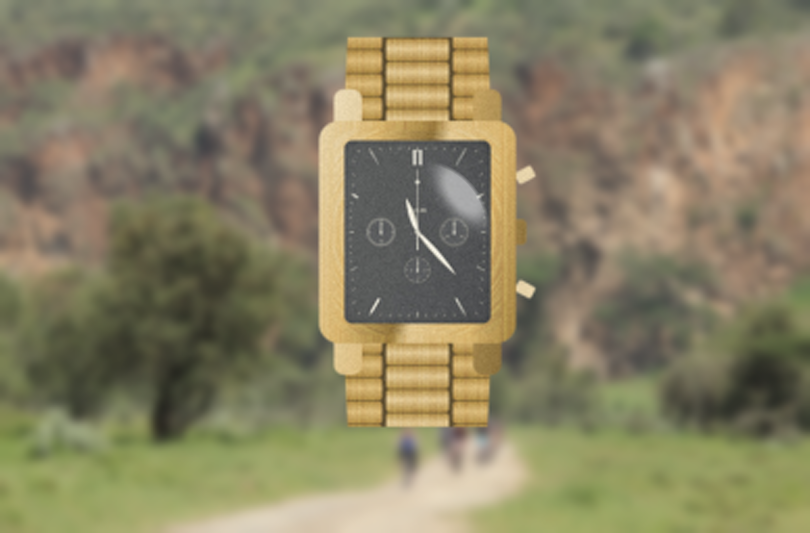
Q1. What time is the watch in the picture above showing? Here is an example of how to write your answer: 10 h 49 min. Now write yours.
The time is 11 h 23 min
